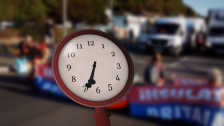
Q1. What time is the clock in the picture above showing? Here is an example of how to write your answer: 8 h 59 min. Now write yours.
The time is 6 h 34 min
